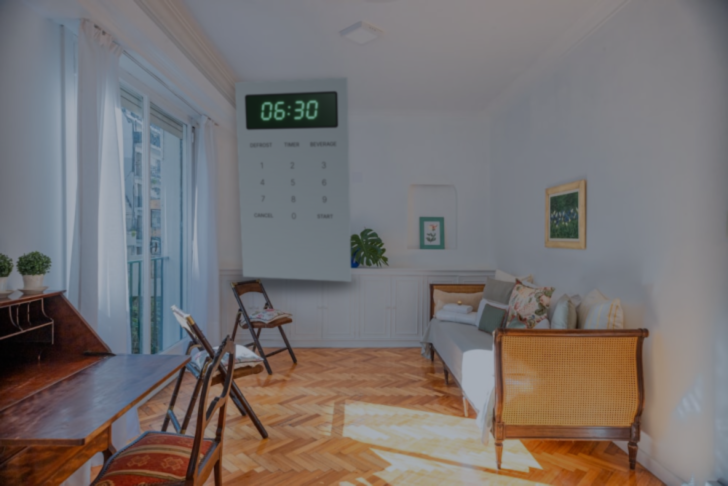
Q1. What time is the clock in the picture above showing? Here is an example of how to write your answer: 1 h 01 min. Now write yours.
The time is 6 h 30 min
